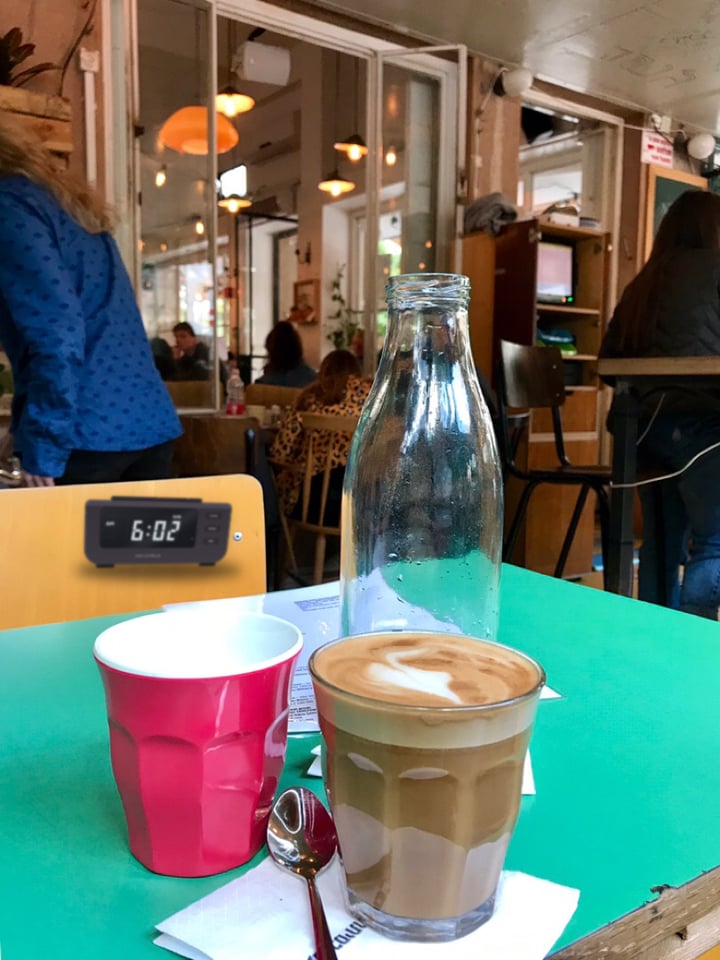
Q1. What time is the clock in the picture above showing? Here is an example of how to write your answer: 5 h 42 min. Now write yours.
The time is 6 h 02 min
